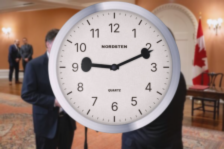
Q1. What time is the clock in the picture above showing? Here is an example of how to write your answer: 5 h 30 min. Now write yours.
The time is 9 h 11 min
